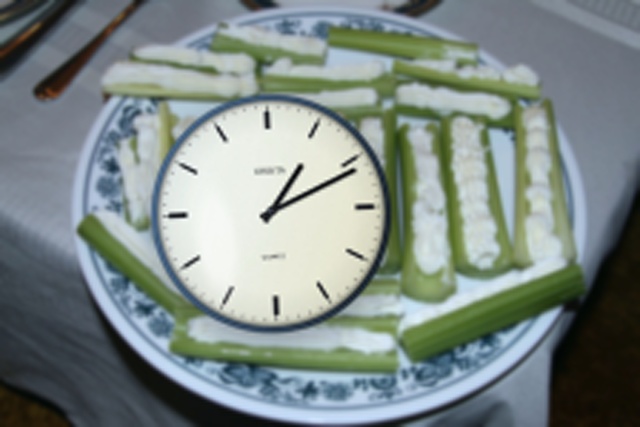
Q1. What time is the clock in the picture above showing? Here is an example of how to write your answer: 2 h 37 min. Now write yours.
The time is 1 h 11 min
